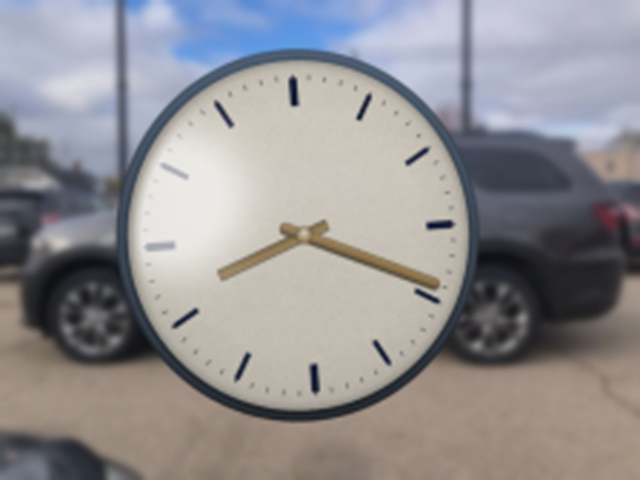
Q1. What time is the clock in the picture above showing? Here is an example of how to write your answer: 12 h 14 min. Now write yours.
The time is 8 h 19 min
